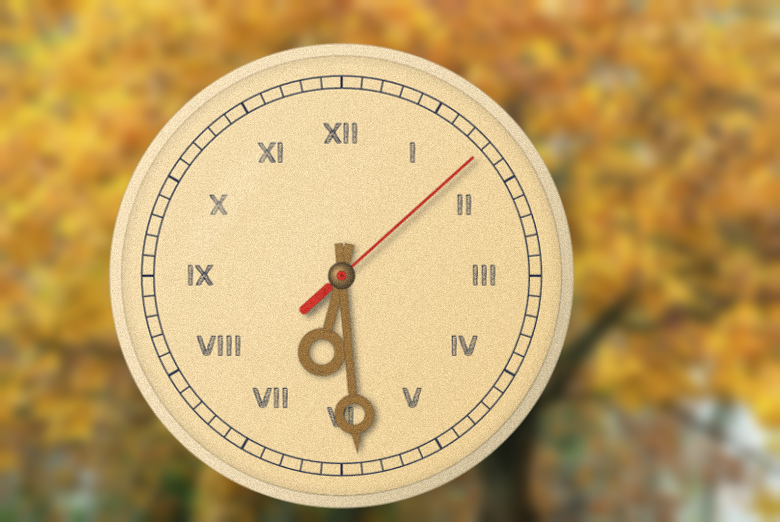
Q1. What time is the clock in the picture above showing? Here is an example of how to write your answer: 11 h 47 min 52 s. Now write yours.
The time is 6 h 29 min 08 s
